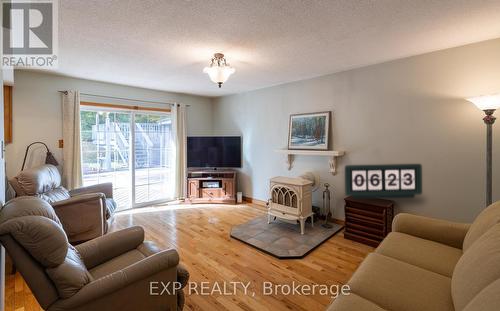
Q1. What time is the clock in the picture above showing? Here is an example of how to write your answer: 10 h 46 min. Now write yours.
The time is 6 h 23 min
